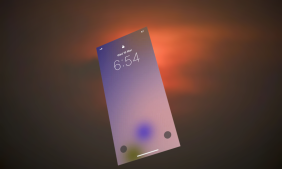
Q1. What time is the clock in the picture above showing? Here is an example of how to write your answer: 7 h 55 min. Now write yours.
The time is 6 h 54 min
